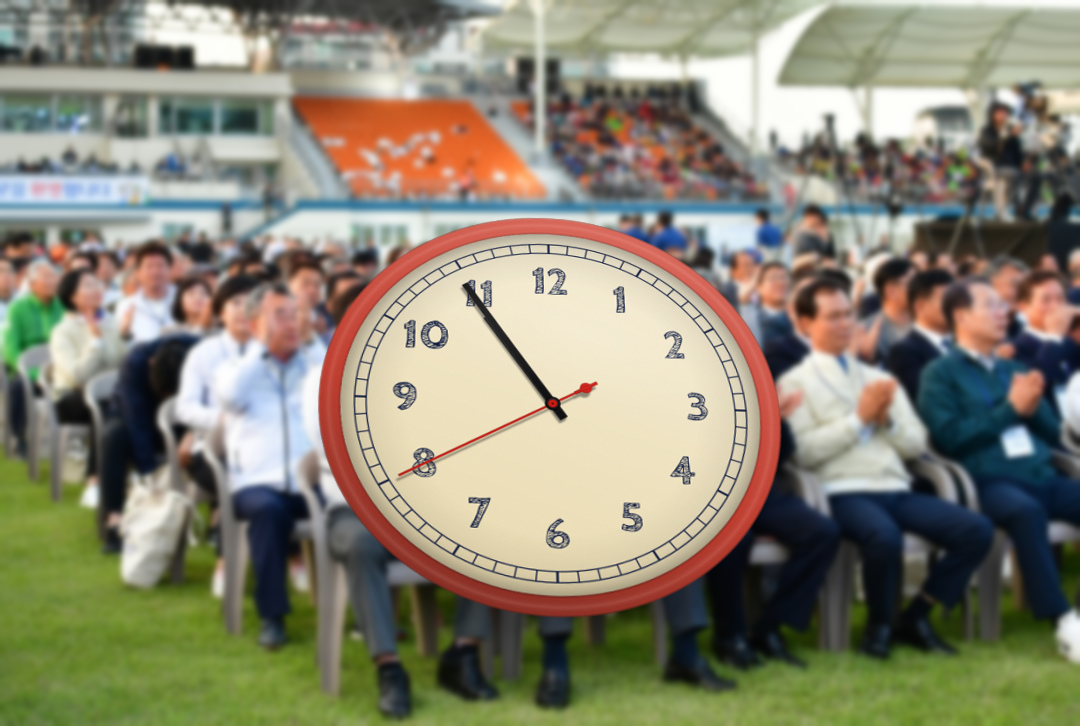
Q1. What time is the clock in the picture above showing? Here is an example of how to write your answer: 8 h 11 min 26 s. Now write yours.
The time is 10 h 54 min 40 s
